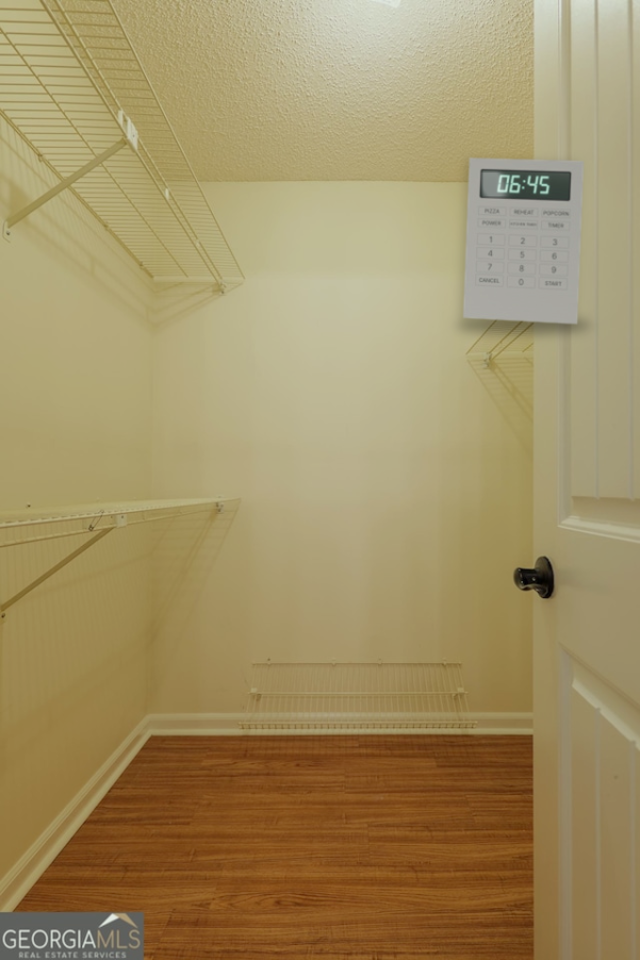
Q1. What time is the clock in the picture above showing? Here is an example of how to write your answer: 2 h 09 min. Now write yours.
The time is 6 h 45 min
